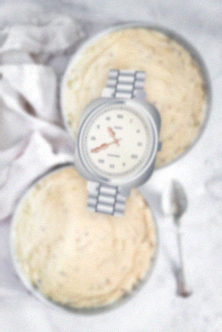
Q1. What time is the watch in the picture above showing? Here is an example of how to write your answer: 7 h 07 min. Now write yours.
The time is 10 h 40 min
